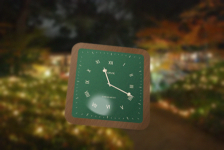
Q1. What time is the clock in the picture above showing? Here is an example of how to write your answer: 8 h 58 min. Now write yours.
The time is 11 h 19 min
